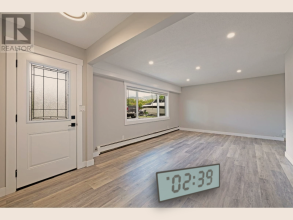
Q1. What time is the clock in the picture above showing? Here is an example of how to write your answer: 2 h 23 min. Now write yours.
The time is 2 h 39 min
